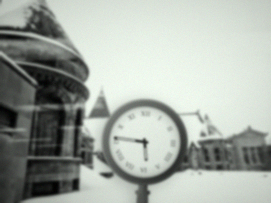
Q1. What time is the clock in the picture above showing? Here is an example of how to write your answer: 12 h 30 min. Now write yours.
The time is 5 h 46 min
